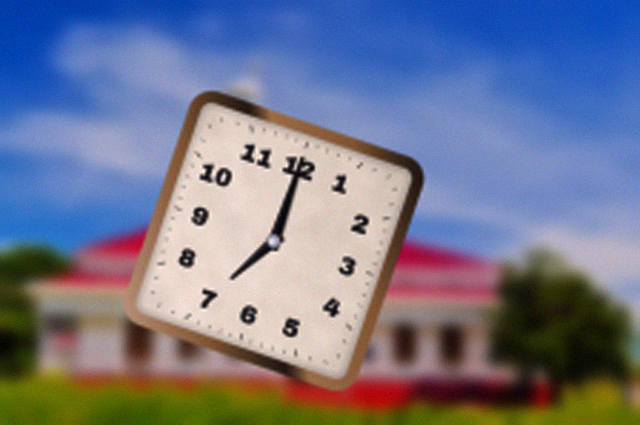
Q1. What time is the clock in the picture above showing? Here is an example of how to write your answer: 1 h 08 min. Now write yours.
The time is 7 h 00 min
